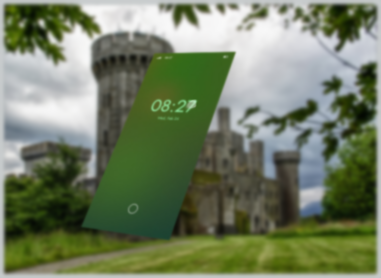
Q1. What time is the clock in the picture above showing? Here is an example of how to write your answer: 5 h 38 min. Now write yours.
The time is 8 h 27 min
